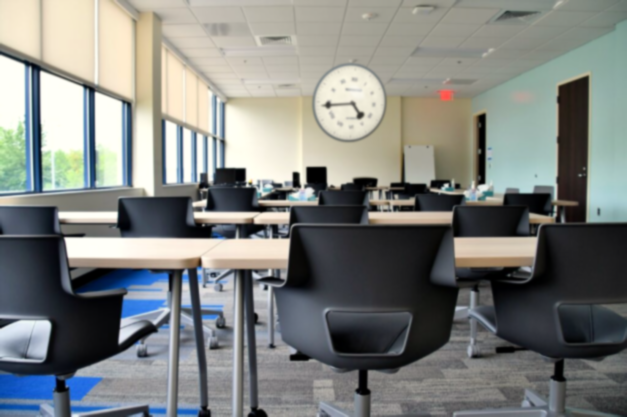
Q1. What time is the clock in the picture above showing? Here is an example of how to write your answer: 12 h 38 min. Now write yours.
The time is 4 h 44 min
